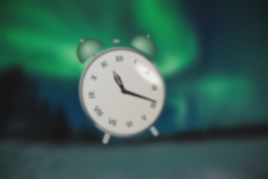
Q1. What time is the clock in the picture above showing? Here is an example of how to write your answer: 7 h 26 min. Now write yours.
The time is 11 h 19 min
